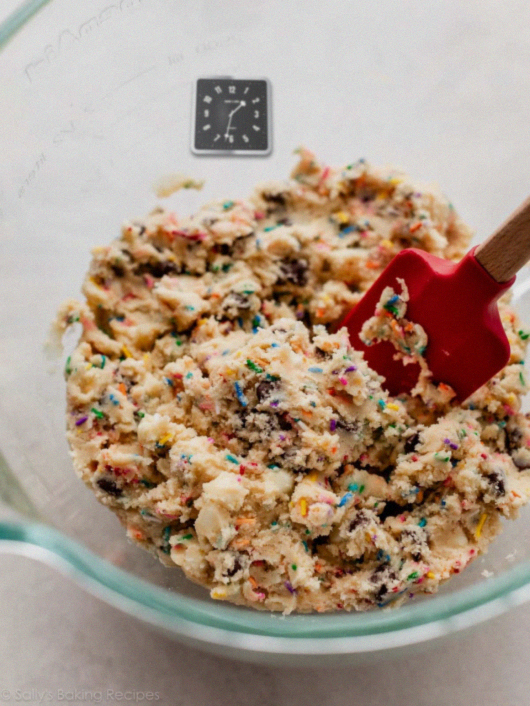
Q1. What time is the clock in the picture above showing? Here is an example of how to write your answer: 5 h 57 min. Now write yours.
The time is 1 h 32 min
